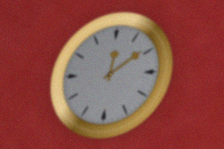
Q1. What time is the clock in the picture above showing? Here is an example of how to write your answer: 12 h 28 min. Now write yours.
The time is 12 h 09 min
